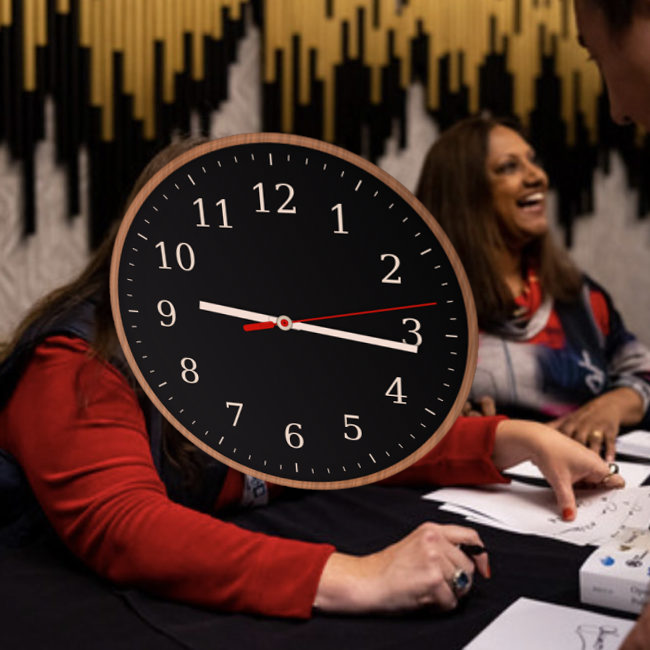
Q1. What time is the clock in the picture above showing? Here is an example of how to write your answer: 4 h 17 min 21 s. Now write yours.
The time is 9 h 16 min 13 s
